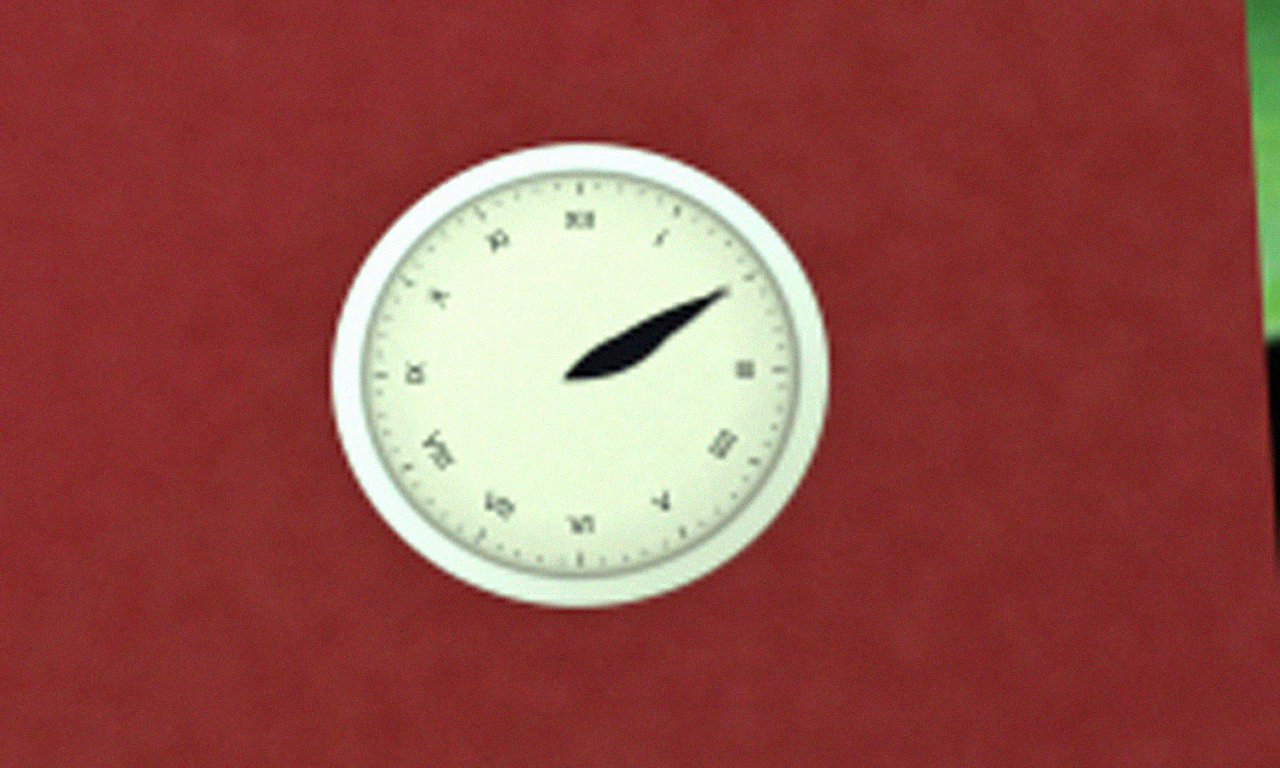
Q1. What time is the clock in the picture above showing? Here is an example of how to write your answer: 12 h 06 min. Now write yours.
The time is 2 h 10 min
